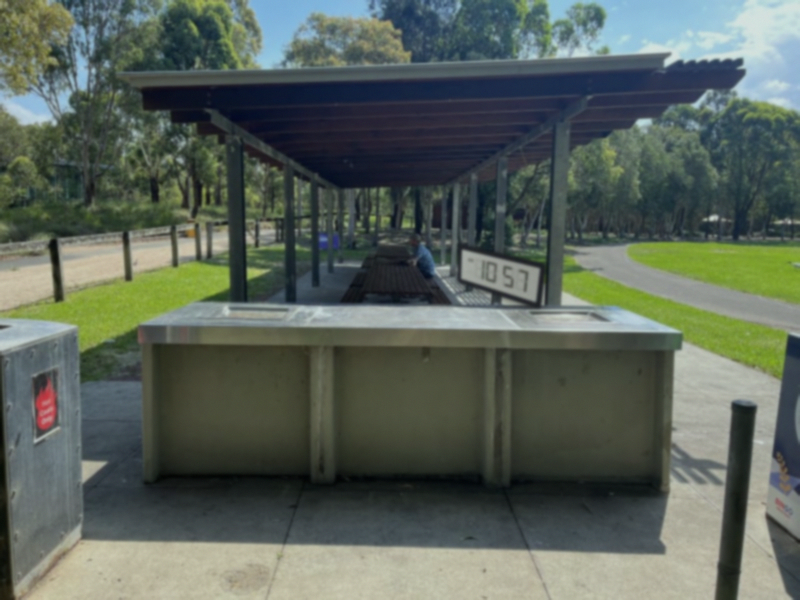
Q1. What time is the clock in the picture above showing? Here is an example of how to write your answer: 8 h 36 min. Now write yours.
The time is 10 h 57 min
